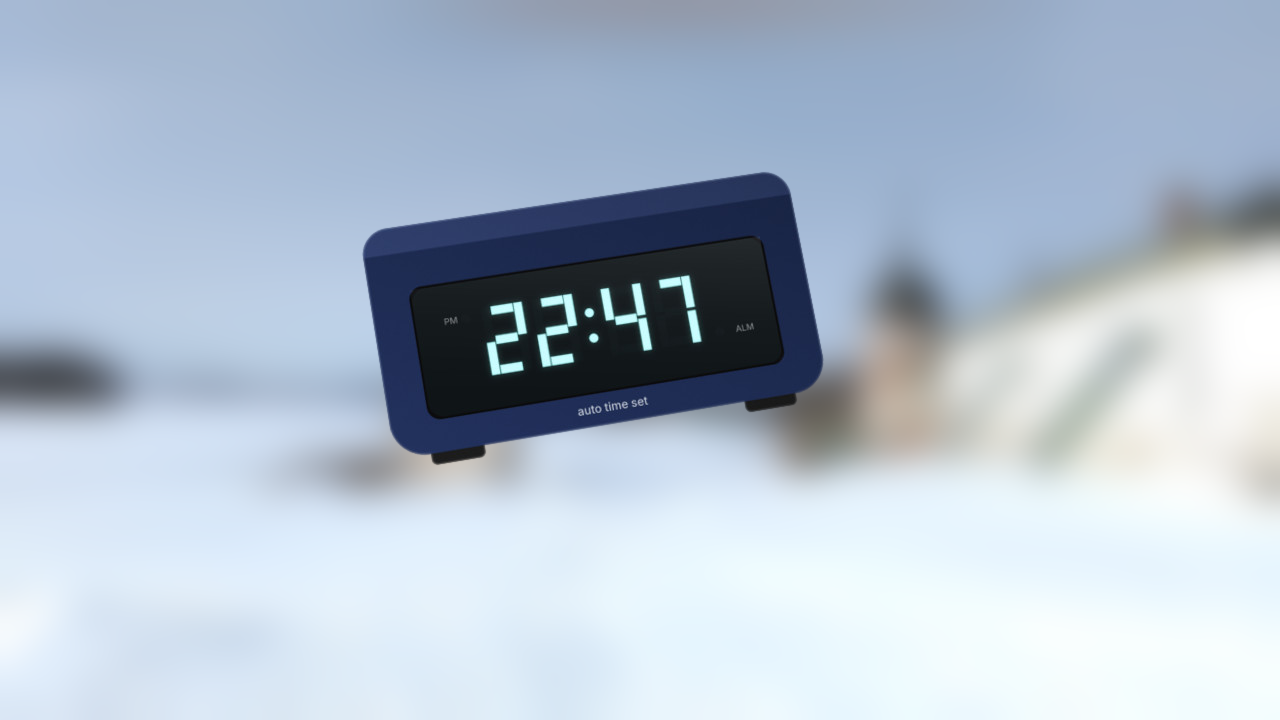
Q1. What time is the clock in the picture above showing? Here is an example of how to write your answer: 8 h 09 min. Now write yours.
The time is 22 h 47 min
